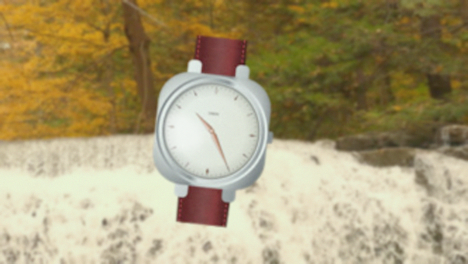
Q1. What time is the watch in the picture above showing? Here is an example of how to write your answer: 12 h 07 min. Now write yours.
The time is 10 h 25 min
